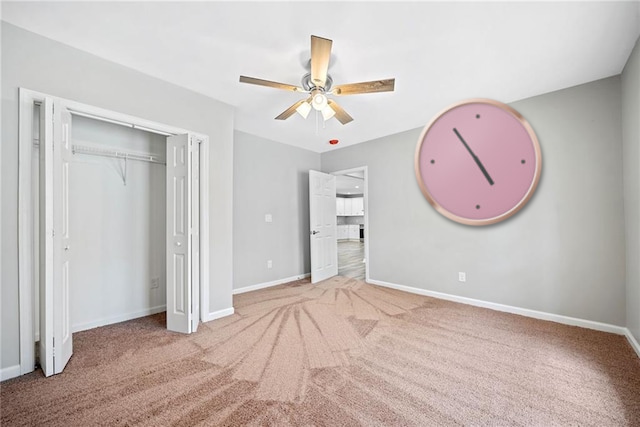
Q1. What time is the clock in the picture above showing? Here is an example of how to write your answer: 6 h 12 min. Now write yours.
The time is 4 h 54 min
